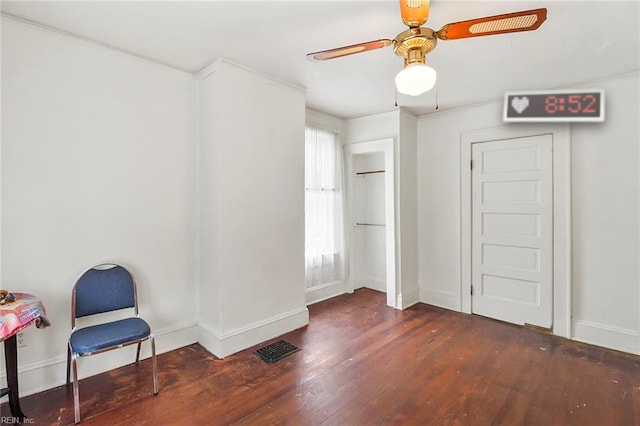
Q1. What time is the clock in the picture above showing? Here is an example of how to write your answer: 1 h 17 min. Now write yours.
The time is 8 h 52 min
